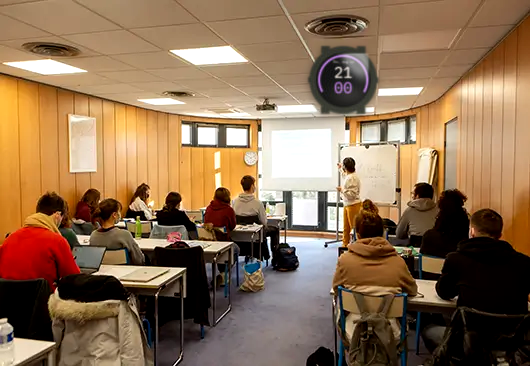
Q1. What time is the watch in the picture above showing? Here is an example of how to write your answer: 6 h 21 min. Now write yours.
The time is 21 h 00 min
